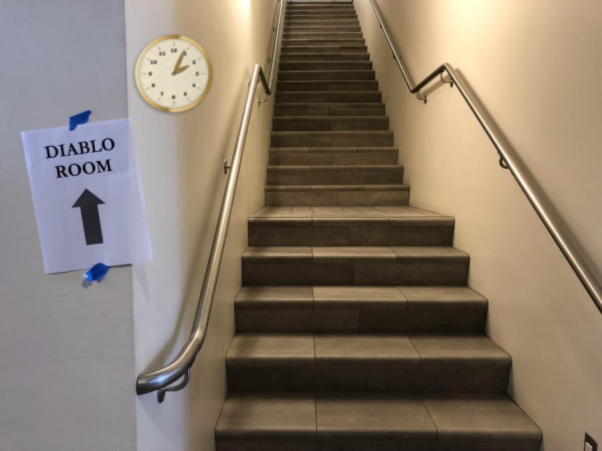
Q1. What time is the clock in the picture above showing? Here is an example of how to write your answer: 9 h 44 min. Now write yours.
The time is 2 h 04 min
